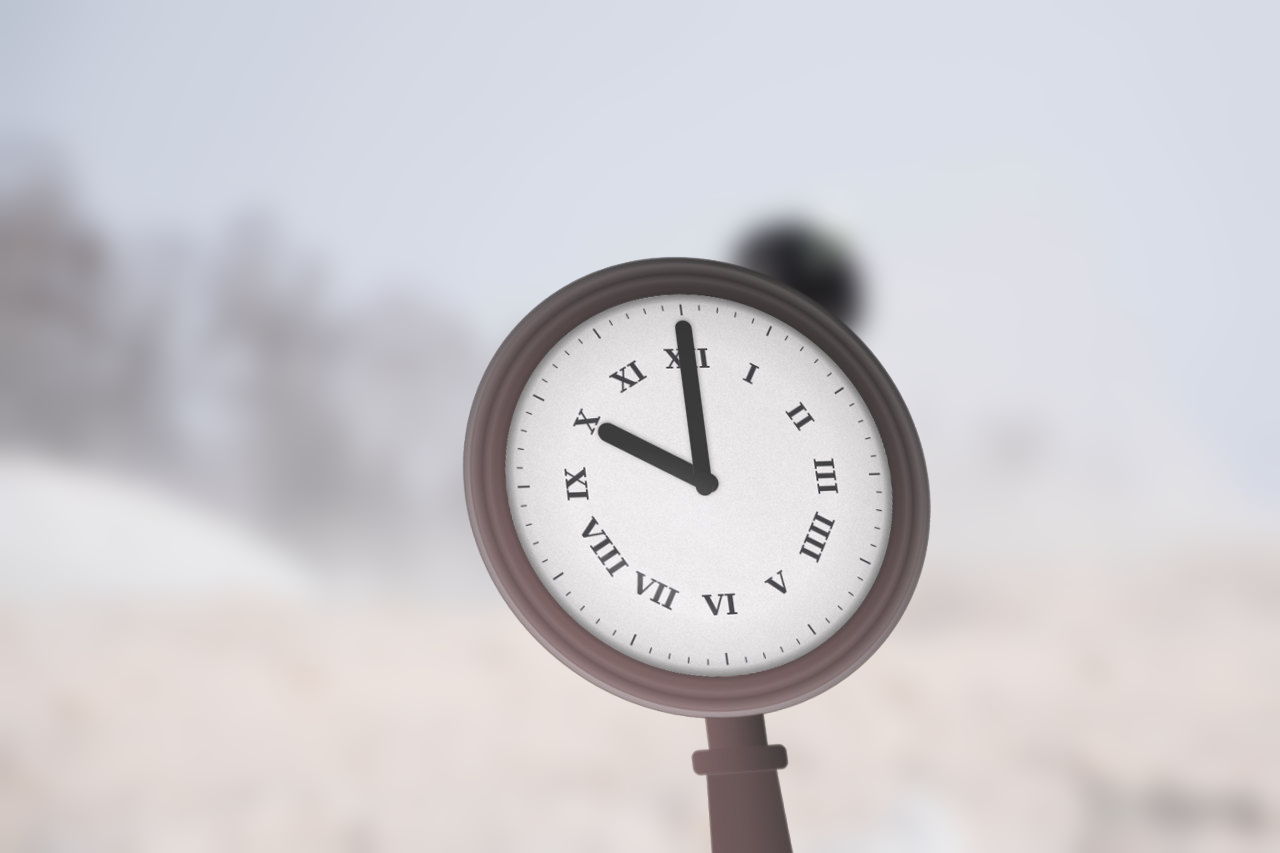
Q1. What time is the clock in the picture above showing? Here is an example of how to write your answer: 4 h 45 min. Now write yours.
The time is 10 h 00 min
